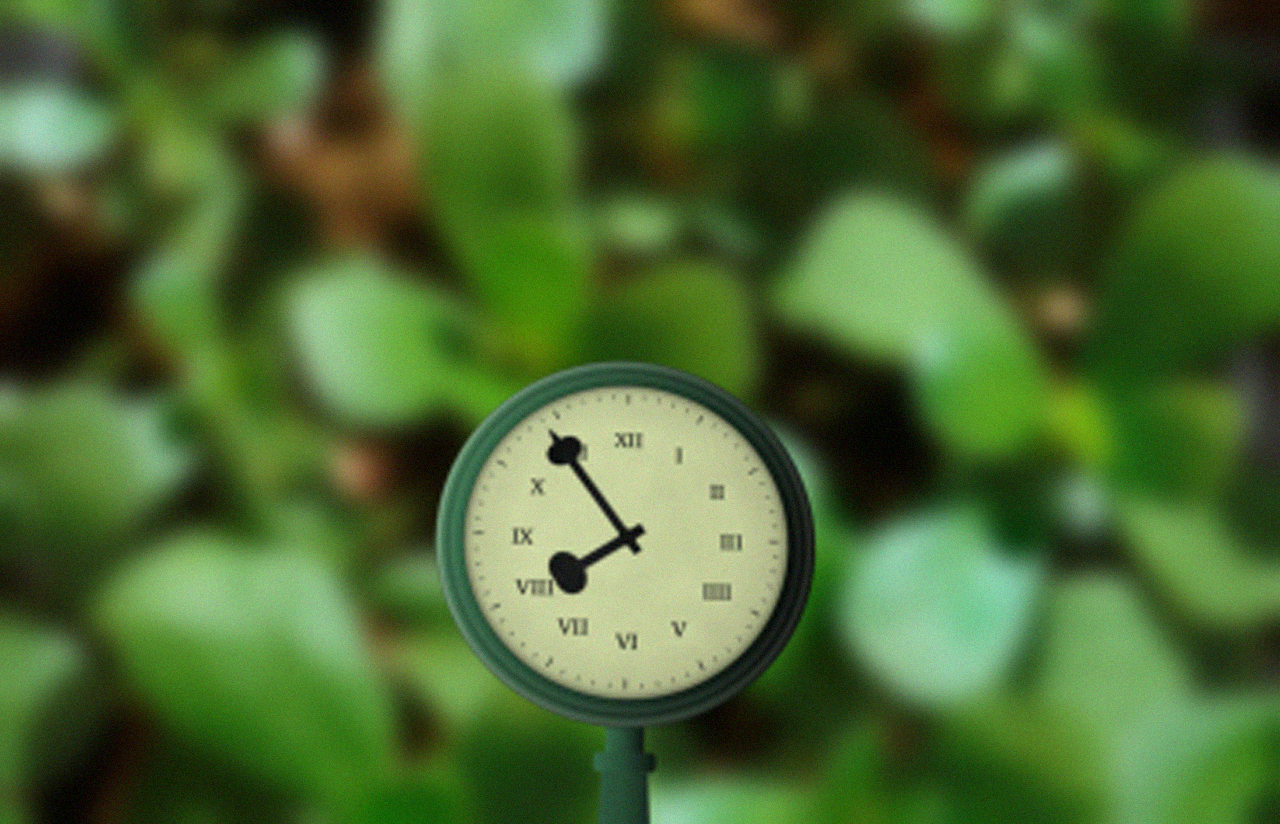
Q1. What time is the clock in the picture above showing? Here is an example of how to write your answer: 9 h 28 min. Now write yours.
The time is 7 h 54 min
